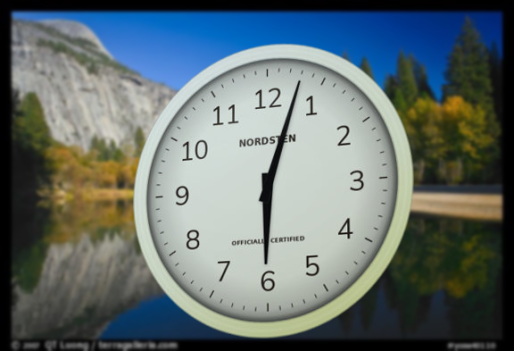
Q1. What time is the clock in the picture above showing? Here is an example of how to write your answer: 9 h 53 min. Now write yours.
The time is 6 h 03 min
